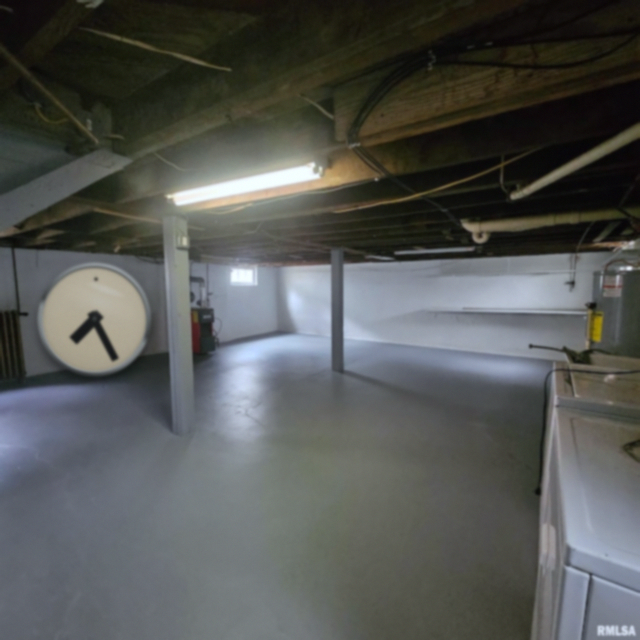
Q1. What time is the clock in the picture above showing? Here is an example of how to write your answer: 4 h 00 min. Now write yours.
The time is 7 h 25 min
